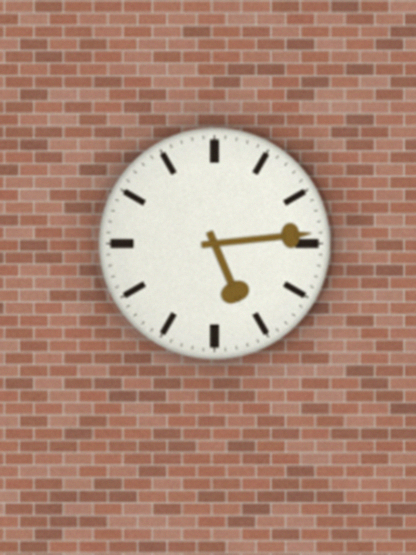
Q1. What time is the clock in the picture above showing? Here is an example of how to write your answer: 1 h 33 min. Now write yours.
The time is 5 h 14 min
